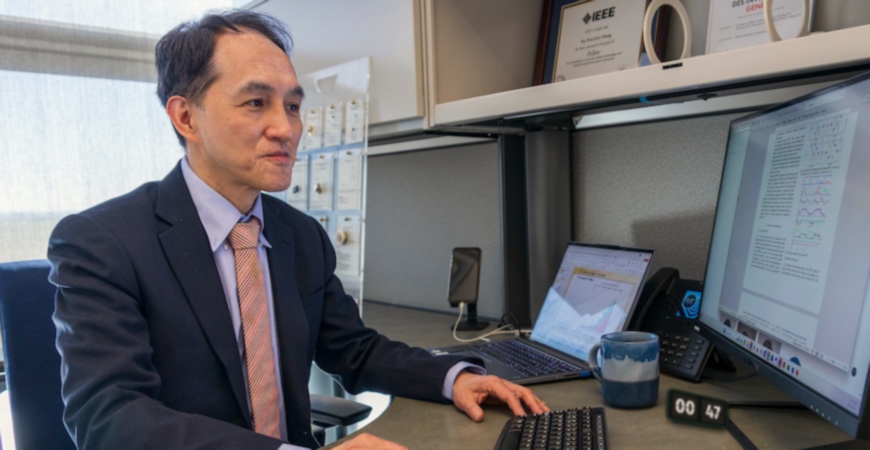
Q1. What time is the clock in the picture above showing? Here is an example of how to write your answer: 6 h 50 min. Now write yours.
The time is 0 h 47 min
